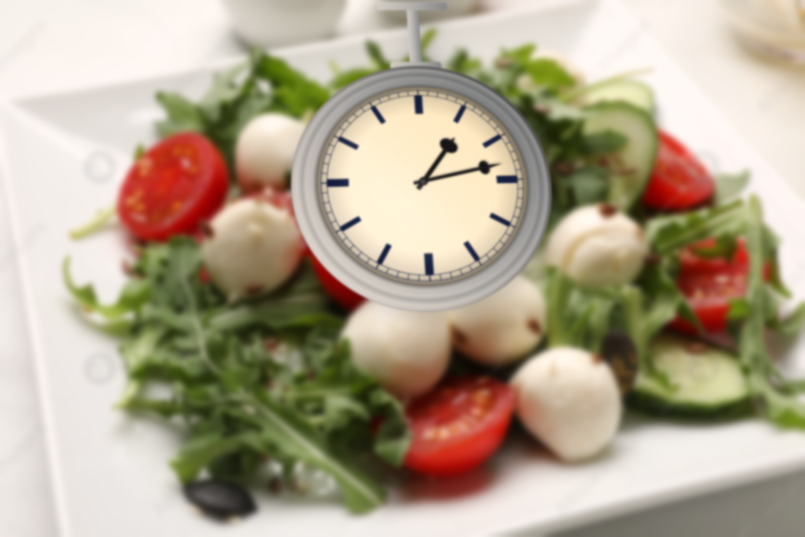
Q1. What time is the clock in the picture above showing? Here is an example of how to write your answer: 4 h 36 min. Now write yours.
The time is 1 h 13 min
